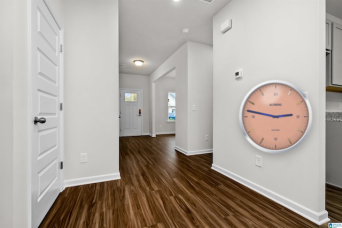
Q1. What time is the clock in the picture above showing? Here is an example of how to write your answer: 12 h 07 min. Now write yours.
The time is 2 h 47 min
